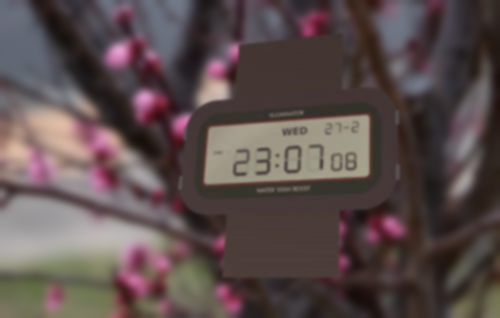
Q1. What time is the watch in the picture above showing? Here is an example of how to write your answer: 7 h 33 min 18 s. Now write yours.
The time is 23 h 07 min 08 s
